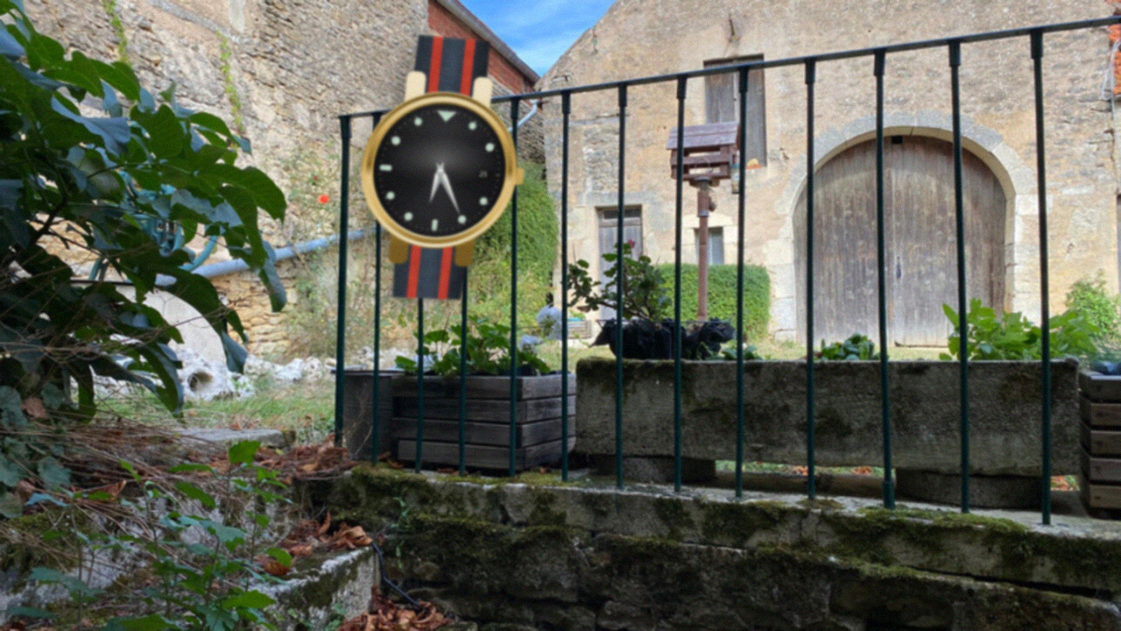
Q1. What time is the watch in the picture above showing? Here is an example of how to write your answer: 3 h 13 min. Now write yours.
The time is 6 h 25 min
